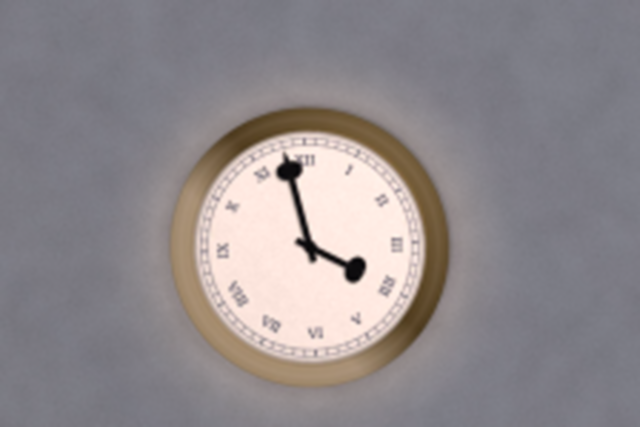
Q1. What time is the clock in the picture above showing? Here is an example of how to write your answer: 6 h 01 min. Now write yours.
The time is 3 h 58 min
